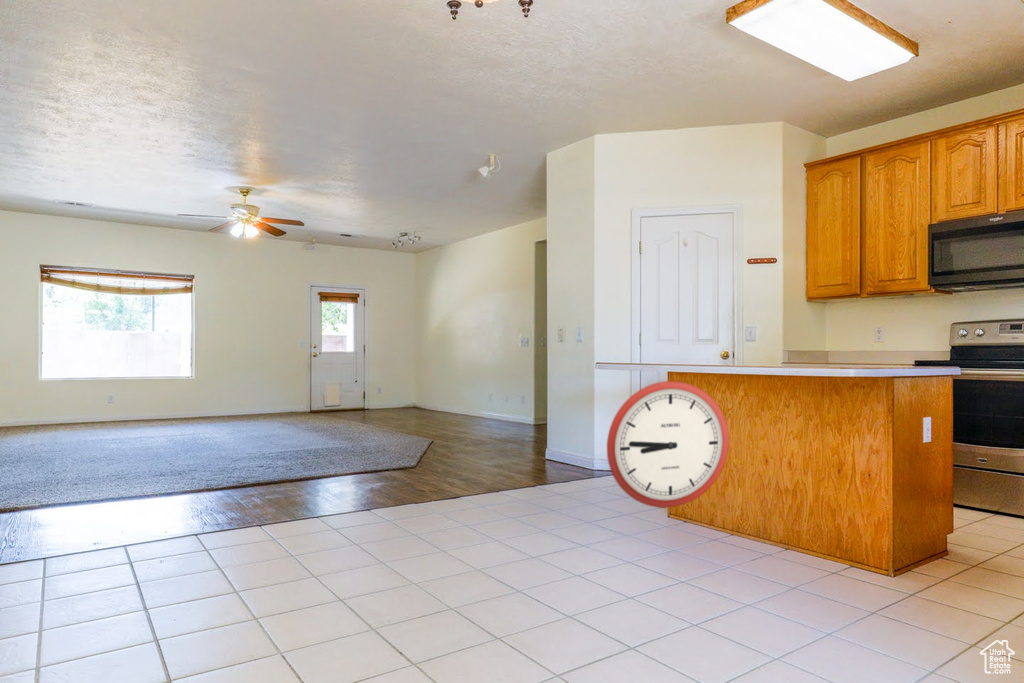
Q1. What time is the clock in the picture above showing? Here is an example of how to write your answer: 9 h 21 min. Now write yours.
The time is 8 h 46 min
